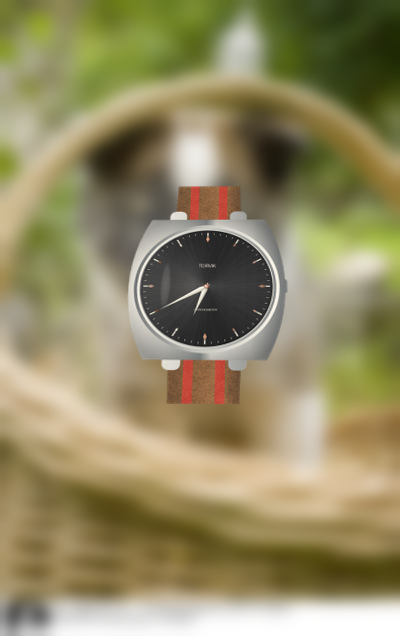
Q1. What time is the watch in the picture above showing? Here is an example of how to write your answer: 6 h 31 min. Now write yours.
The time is 6 h 40 min
